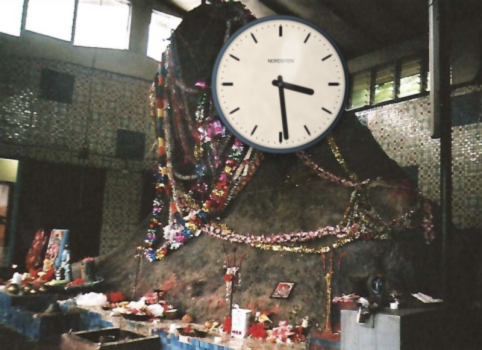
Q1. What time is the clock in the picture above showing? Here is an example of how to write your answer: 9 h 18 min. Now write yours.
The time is 3 h 29 min
